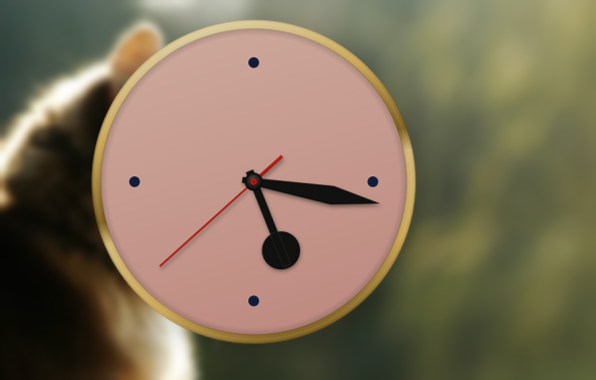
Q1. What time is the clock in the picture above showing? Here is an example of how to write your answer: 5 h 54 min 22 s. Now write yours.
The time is 5 h 16 min 38 s
